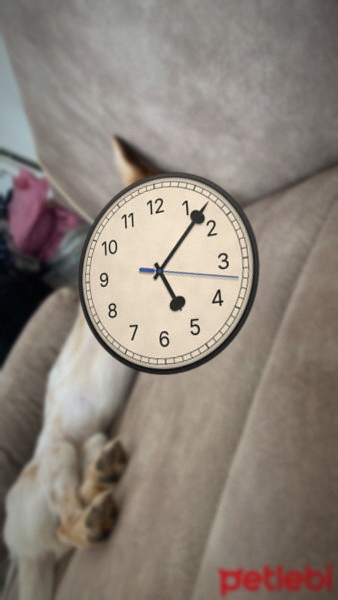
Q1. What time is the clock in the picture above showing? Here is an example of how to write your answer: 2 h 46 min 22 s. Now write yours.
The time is 5 h 07 min 17 s
